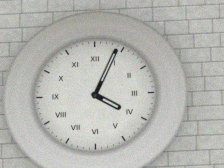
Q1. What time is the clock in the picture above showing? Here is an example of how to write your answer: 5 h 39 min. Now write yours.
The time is 4 h 04 min
